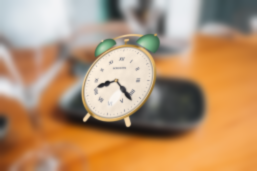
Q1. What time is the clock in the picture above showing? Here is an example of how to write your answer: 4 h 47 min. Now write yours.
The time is 8 h 22 min
